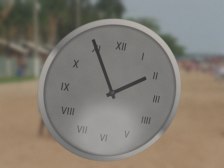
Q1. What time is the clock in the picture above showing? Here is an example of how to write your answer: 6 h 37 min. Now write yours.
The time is 1 h 55 min
